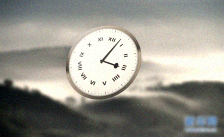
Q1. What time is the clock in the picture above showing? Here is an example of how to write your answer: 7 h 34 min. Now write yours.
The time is 3 h 03 min
